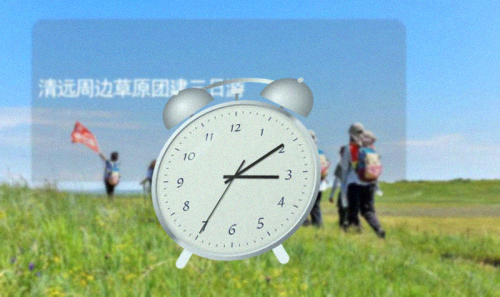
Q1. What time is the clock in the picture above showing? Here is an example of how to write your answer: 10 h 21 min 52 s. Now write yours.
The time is 3 h 09 min 35 s
